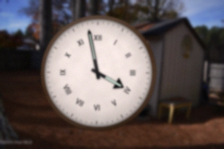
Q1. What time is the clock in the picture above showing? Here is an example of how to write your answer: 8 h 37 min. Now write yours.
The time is 3 h 58 min
